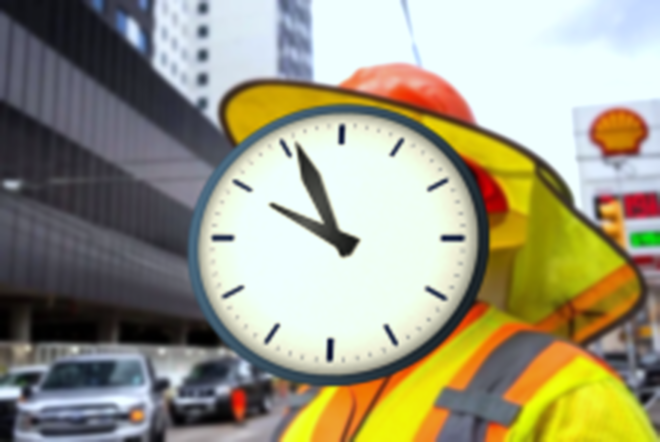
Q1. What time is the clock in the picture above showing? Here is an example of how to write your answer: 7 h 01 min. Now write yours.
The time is 9 h 56 min
